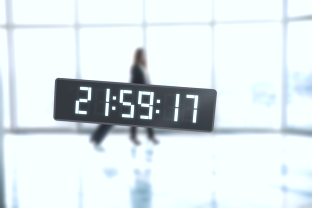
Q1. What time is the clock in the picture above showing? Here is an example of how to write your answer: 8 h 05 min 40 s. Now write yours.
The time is 21 h 59 min 17 s
